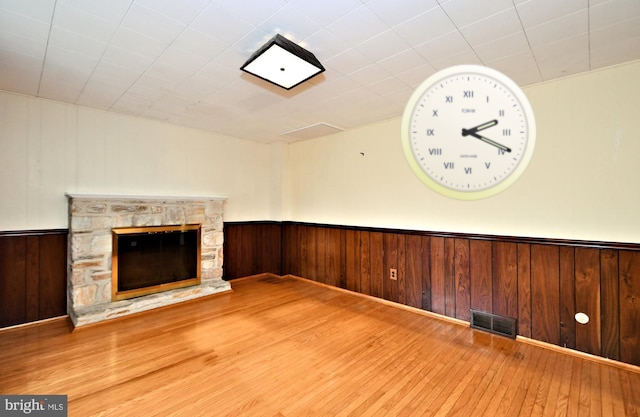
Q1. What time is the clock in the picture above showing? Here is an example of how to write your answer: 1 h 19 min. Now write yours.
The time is 2 h 19 min
